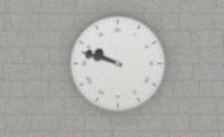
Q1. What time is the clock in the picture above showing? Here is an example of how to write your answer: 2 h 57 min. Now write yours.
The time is 9 h 48 min
